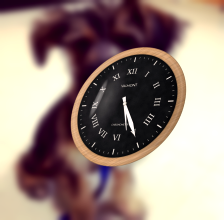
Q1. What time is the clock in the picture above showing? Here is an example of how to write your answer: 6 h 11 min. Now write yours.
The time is 5 h 25 min
